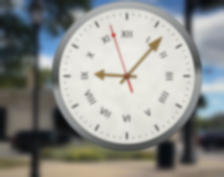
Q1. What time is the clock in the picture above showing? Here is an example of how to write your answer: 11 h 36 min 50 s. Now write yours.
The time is 9 h 06 min 57 s
